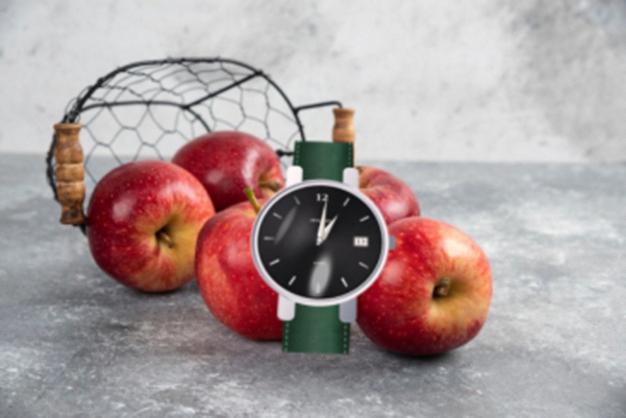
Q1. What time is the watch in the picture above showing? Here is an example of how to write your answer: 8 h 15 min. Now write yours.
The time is 1 h 01 min
